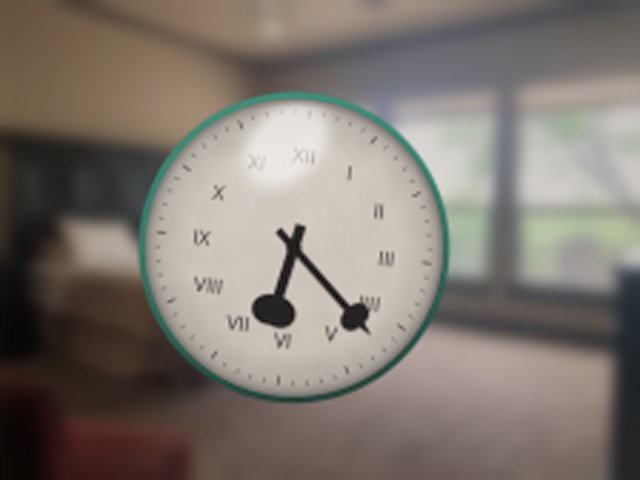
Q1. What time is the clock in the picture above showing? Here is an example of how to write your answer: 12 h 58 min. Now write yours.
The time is 6 h 22 min
